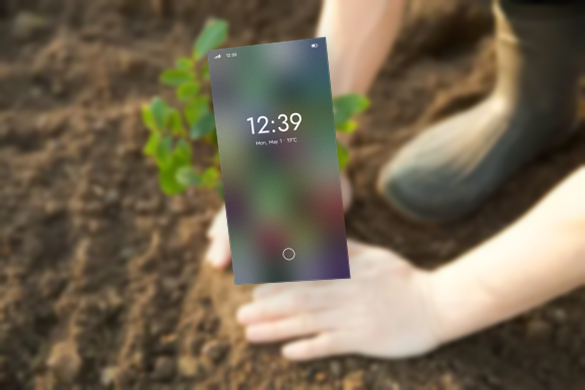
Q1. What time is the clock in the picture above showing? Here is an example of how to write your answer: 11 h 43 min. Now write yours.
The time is 12 h 39 min
